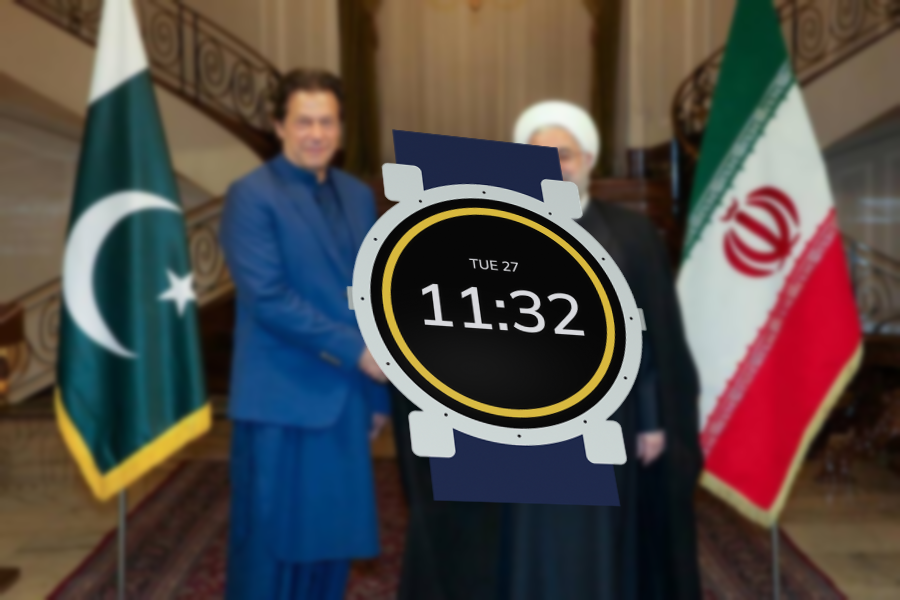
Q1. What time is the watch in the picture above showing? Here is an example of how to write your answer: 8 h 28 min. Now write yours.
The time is 11 h 32 min
